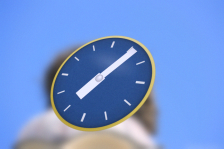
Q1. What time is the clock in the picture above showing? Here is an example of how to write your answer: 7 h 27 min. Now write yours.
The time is 7 h 06 min
